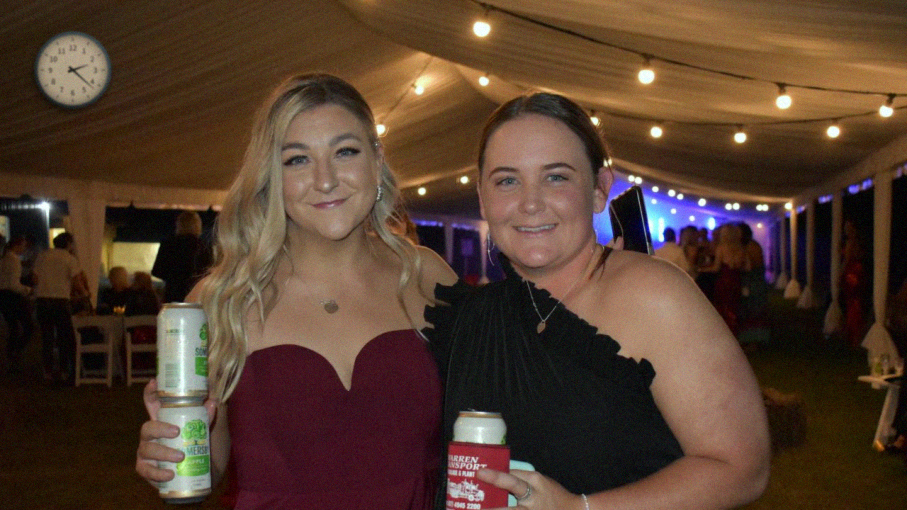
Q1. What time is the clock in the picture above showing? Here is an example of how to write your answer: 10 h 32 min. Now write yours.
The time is 2 h 22 min
